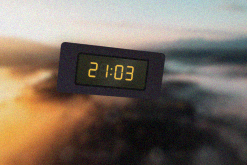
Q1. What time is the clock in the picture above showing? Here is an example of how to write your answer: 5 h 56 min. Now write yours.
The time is 21 h 03 min
